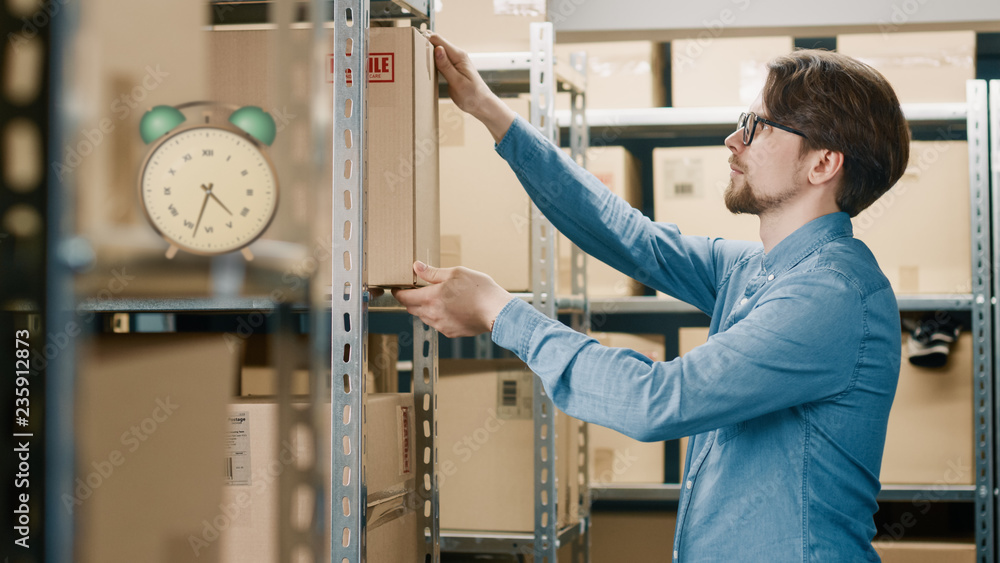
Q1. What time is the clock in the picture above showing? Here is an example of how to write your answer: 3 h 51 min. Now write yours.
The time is 4 h 33 min
